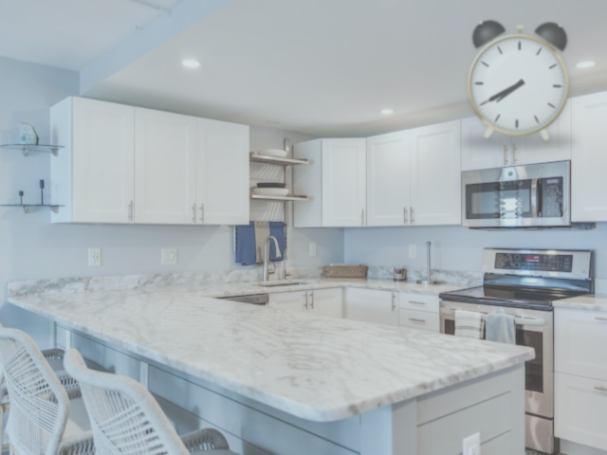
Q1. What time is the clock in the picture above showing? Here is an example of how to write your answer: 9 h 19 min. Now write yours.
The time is 7 h 40 min
